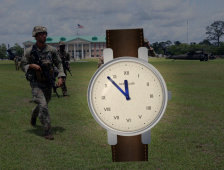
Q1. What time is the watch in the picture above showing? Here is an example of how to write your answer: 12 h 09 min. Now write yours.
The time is 11 h 53 min
